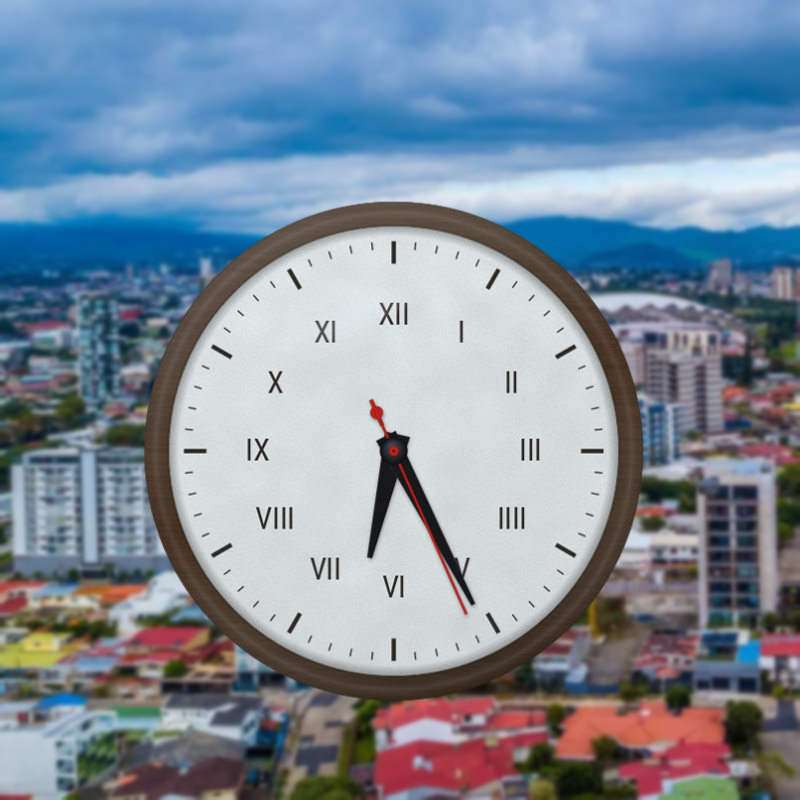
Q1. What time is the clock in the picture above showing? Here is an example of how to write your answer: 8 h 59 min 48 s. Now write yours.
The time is 6 h 25 min 26 s
